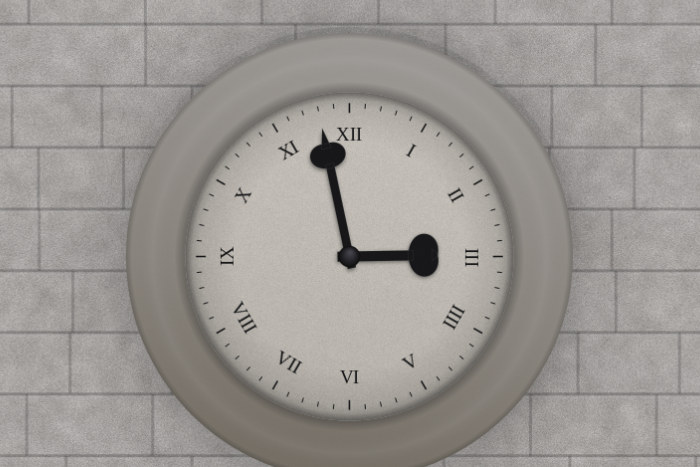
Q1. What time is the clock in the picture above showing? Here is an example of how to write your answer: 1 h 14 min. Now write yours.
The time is 2 h 58 min
